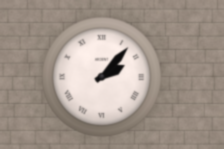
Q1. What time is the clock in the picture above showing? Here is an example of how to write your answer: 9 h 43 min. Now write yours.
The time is 2 h 07 min
